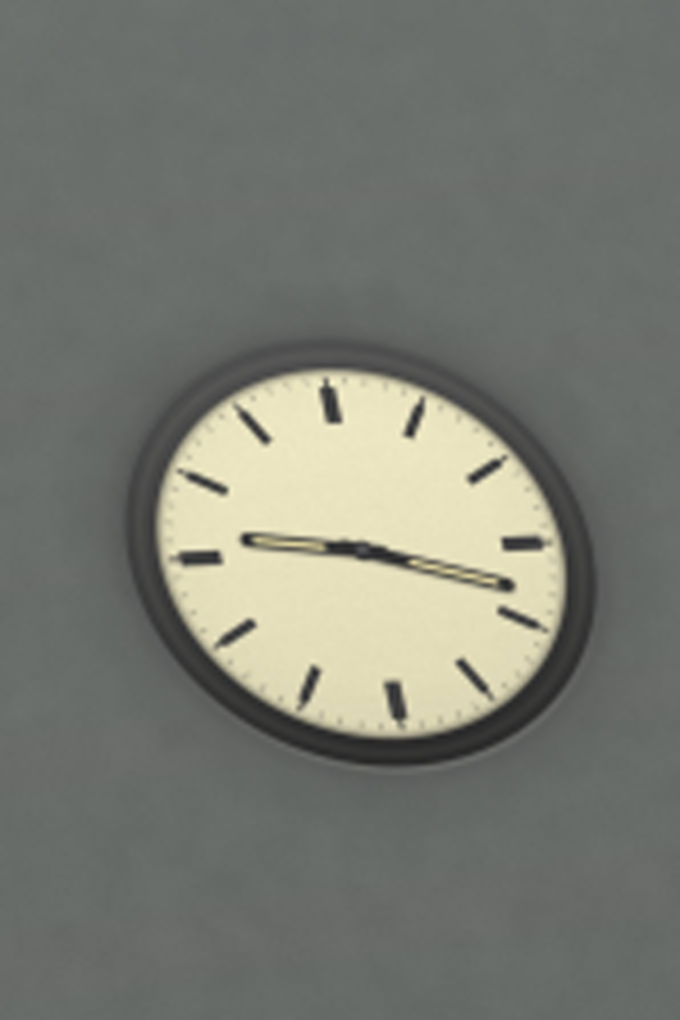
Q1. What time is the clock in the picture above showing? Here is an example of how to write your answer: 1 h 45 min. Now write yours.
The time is 9 h 18 min
